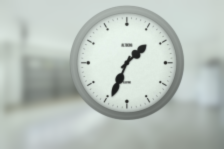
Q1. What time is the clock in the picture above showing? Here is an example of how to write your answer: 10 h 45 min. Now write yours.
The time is 1 h 34 min
